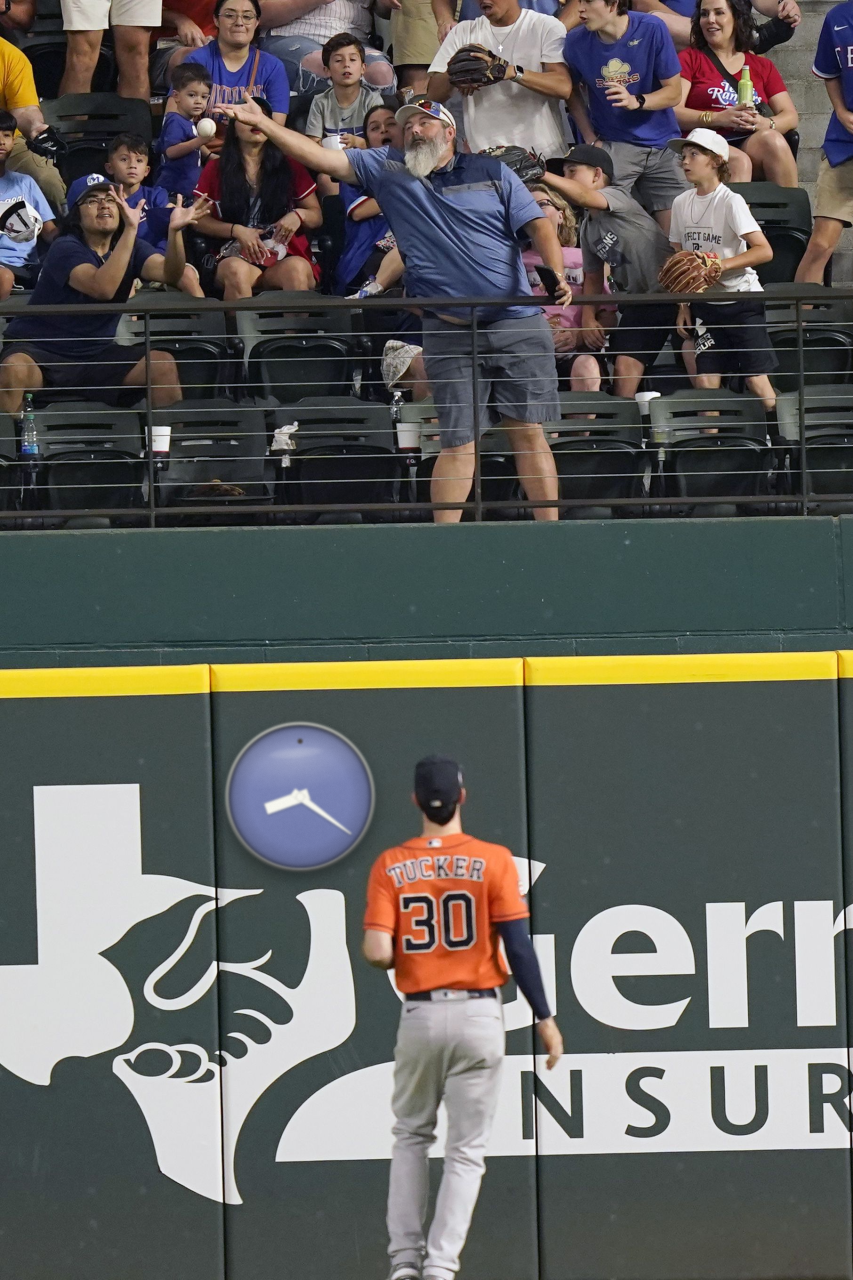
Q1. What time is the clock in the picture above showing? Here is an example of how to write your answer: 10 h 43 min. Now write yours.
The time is 8 h 21 min
